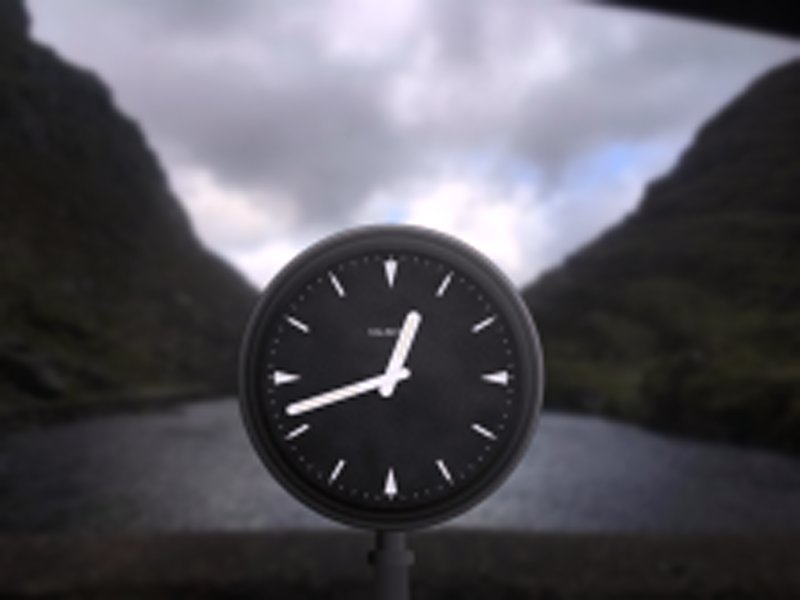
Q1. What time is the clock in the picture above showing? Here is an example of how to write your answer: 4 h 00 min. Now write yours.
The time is 12 h 42 min
